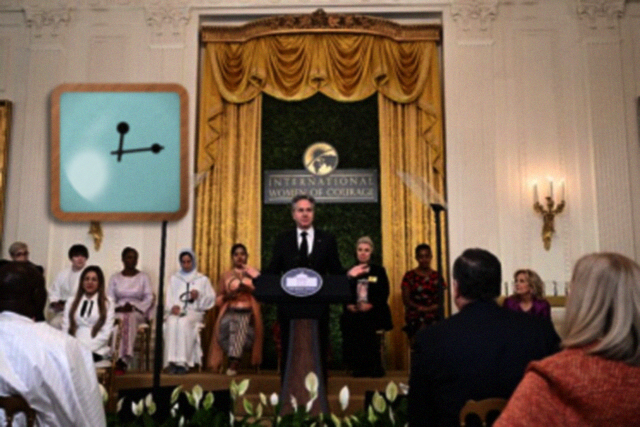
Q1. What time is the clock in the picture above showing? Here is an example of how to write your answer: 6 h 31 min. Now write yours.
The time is 12 h 14 min
